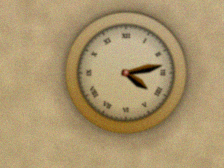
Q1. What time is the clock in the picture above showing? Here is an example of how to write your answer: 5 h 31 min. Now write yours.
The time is 4 h 13 min
